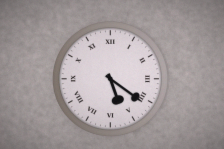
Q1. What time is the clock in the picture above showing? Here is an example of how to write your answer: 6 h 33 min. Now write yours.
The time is 5 h 21 min
